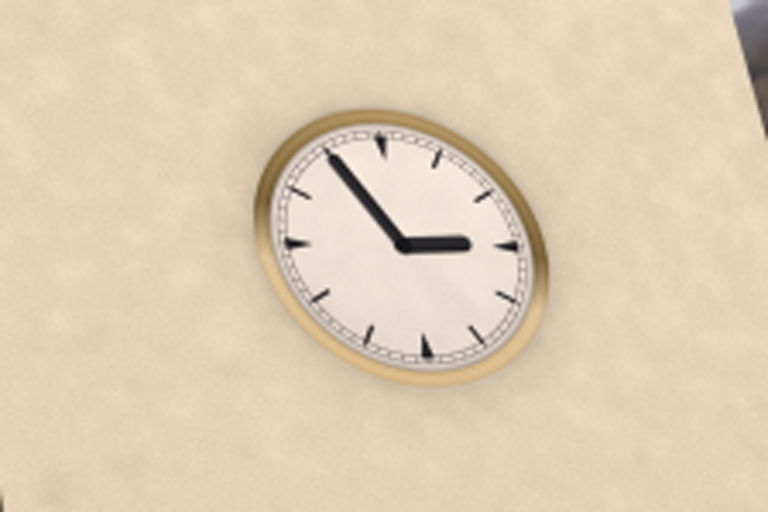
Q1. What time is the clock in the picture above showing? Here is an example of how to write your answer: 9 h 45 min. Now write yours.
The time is 2 h 55 min
